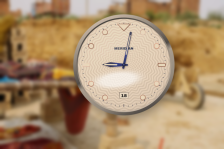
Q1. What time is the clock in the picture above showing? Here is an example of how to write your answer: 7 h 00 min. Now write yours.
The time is 9 h 02 min
